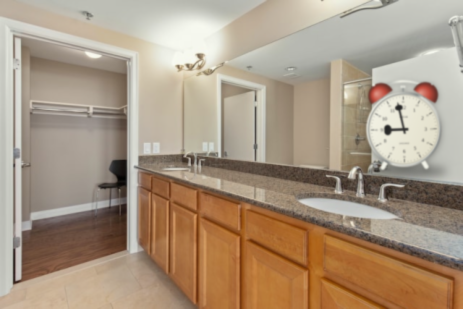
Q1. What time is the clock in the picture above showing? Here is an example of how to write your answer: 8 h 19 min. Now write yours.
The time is 8 h 58 min
